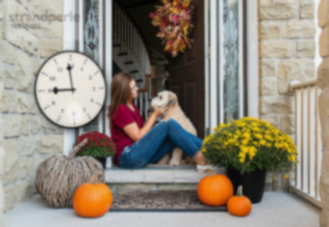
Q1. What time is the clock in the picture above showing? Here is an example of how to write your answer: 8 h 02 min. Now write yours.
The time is 8 h 59 min
